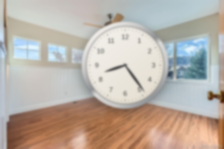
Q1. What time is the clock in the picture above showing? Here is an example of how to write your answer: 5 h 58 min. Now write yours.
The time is 8 h 24 min
